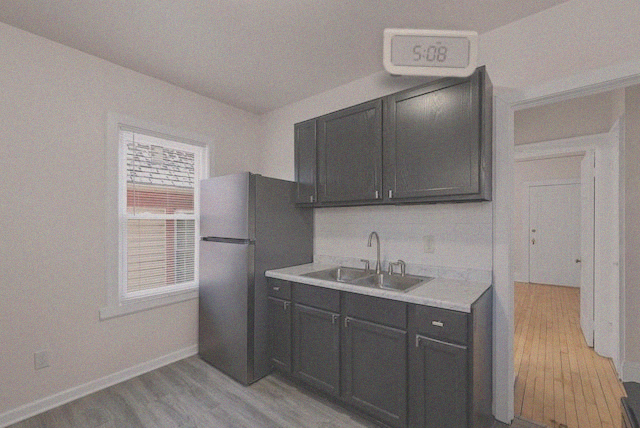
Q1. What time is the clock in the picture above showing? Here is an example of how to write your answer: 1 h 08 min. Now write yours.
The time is 5 h 08 min
